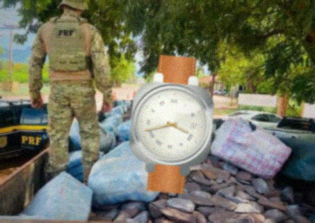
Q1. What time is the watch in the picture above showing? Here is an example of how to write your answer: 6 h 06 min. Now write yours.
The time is 3 h 42 min
